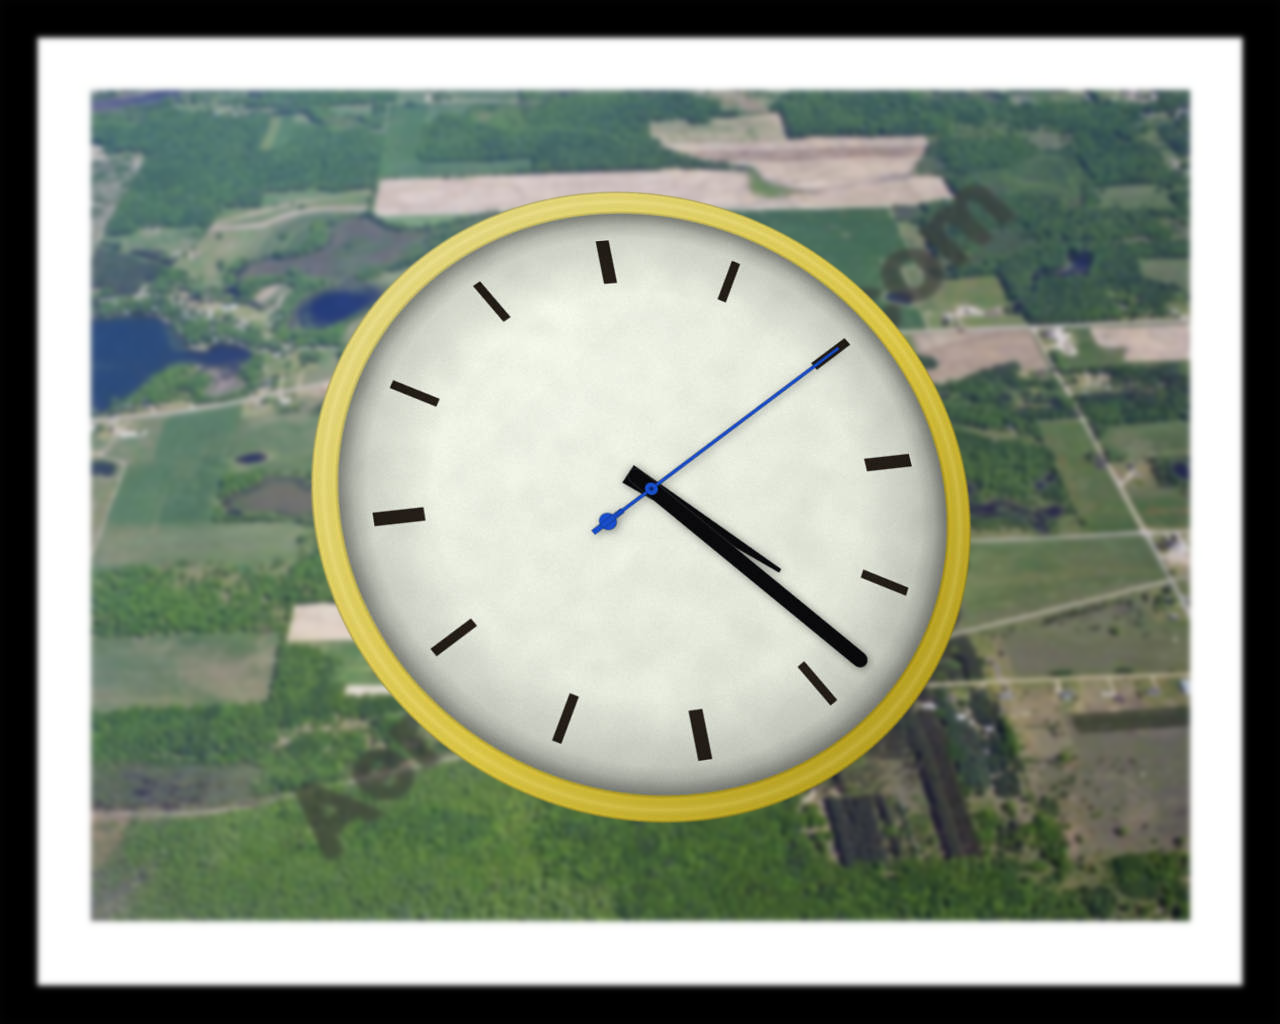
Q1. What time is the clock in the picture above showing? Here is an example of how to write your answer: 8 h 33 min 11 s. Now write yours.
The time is 4 h 23 min 10 s
